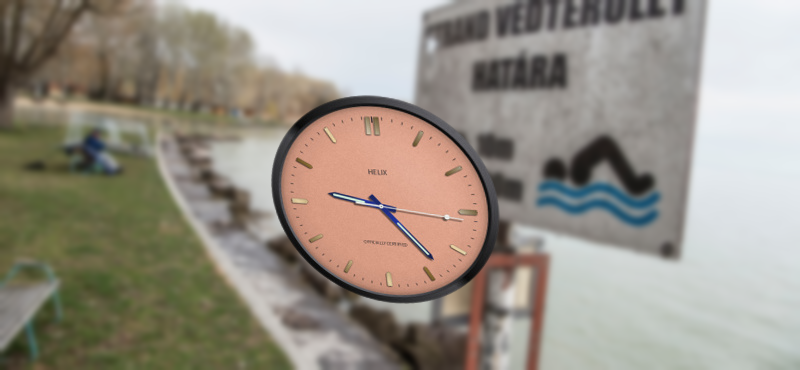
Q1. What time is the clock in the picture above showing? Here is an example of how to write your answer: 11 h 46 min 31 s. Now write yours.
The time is 9 h 23 min 16 s
